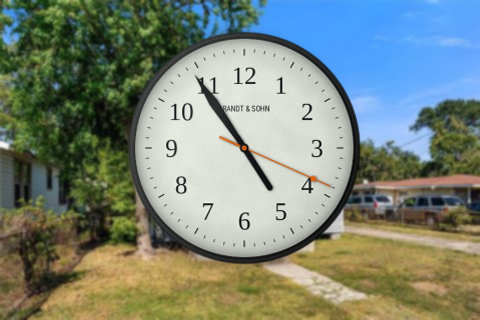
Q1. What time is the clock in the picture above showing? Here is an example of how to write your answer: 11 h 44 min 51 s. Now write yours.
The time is 4 h 54 min 19 s
